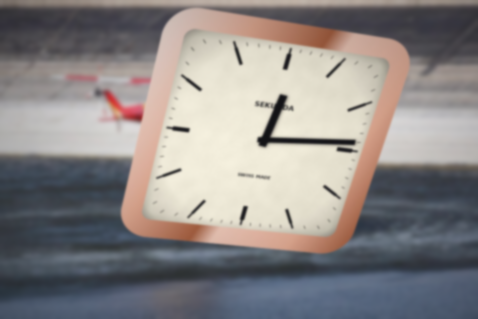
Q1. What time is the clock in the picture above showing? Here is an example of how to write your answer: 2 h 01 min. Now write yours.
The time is 12 h 14 min
